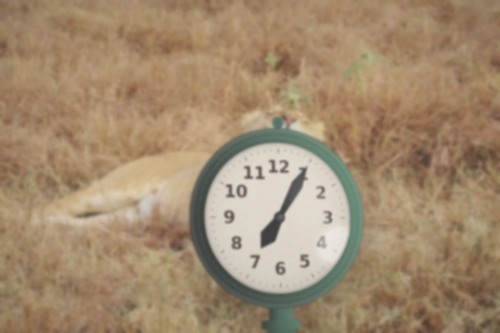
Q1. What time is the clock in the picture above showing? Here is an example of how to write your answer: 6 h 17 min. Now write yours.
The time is 7 h 05 min
